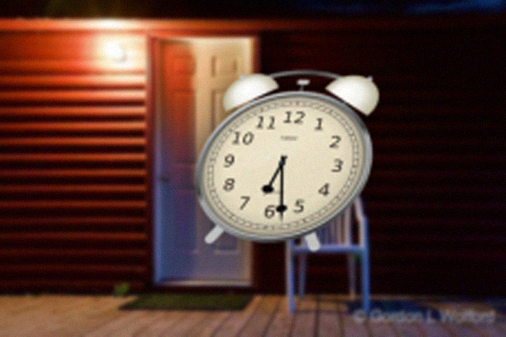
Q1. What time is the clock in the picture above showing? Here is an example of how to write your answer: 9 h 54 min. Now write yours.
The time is 6 h 28 min
